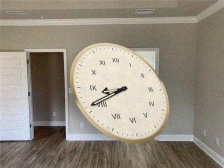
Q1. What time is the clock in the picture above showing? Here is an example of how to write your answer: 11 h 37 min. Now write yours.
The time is 8 h 41 min
